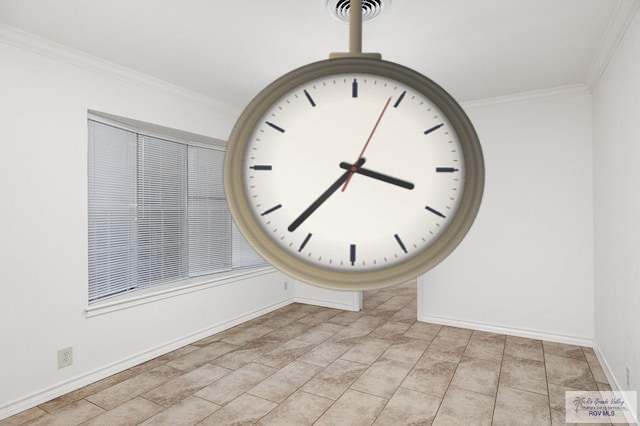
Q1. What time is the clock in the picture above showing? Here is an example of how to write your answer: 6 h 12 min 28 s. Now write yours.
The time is 3 h 37 min 04 s
